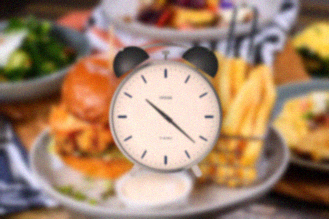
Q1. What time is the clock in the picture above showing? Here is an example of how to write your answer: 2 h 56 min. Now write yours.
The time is 10 h 22 min
